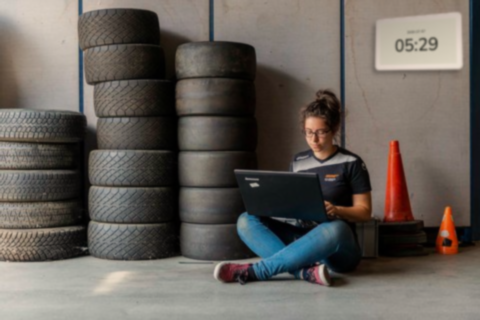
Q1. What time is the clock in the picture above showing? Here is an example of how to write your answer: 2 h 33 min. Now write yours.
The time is 5 h 29 min
